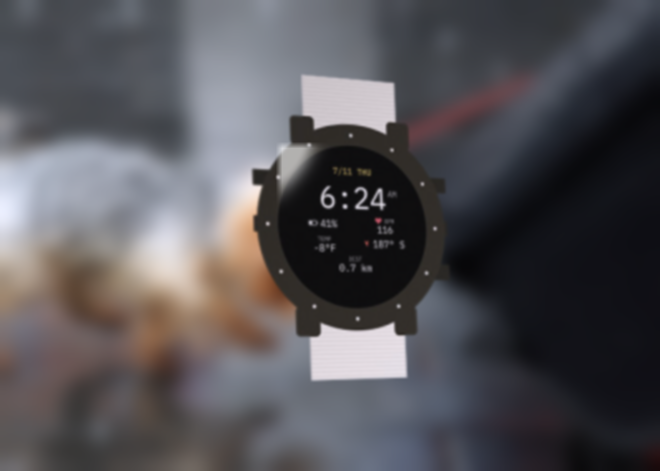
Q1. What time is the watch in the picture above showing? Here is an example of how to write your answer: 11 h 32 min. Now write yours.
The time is 6 h 24 min
